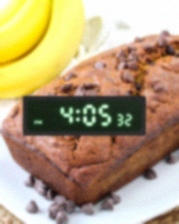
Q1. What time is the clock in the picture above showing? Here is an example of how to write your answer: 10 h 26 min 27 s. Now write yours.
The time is 4 h 05 min 32 s
